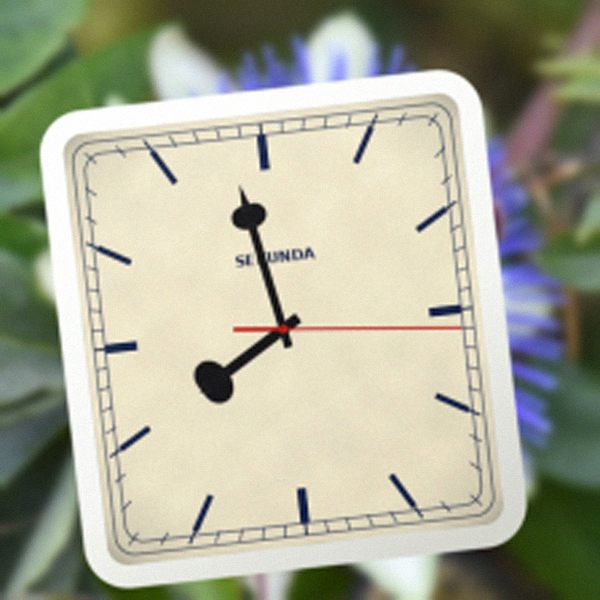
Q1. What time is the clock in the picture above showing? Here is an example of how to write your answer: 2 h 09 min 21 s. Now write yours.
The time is 7 h 58 min 16 s
